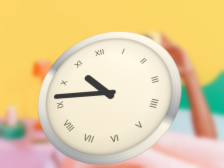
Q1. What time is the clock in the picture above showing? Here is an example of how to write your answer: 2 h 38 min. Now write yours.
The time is 10 h 47 min
